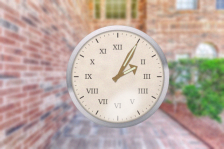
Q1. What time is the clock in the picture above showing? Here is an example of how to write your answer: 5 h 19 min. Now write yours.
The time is 2 h 05 min
